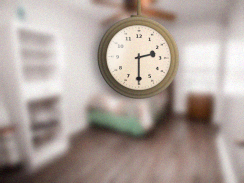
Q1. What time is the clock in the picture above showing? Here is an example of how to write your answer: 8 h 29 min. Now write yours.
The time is 2 h 30 min
